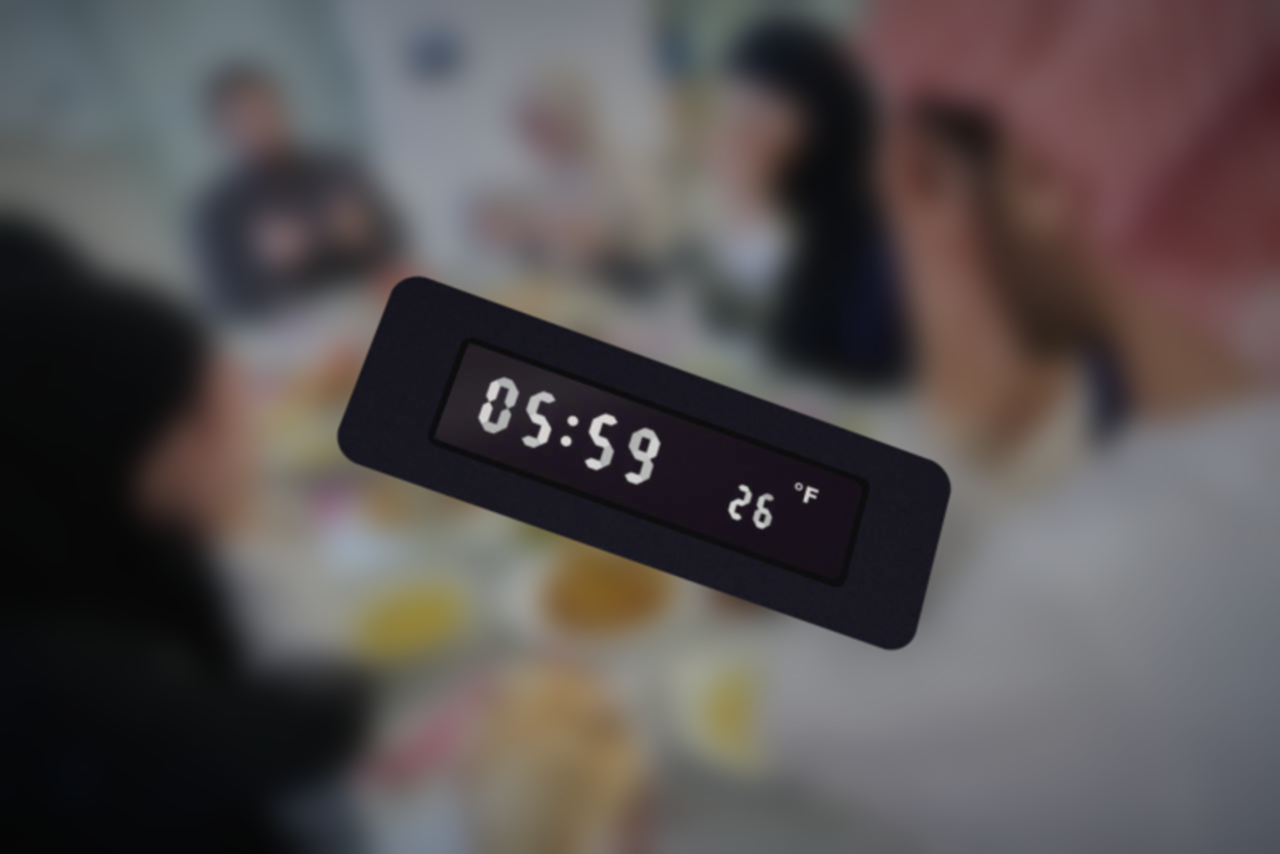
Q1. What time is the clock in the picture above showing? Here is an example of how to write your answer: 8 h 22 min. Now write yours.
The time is 5 h 59 min
